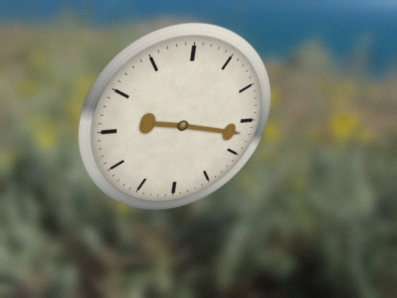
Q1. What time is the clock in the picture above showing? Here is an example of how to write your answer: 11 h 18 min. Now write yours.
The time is 9 h 17 min
